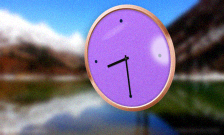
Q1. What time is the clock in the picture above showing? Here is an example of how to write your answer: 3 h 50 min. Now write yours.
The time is 8 h 30 min
